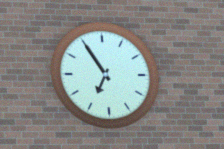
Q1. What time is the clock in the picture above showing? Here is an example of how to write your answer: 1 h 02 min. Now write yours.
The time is 6 h 55 min
